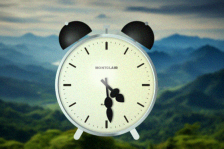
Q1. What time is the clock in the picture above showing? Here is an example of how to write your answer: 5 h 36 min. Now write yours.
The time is 4 h 29 min
